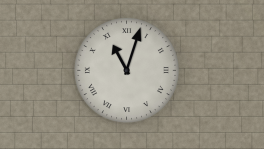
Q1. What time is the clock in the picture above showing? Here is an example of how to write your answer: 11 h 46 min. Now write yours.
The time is 11 h 03 min
